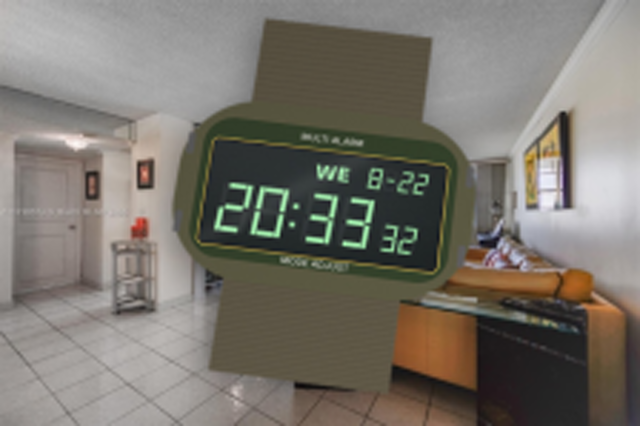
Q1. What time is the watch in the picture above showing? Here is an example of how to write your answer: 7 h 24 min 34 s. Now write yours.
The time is 20 h 33 min 32 s
